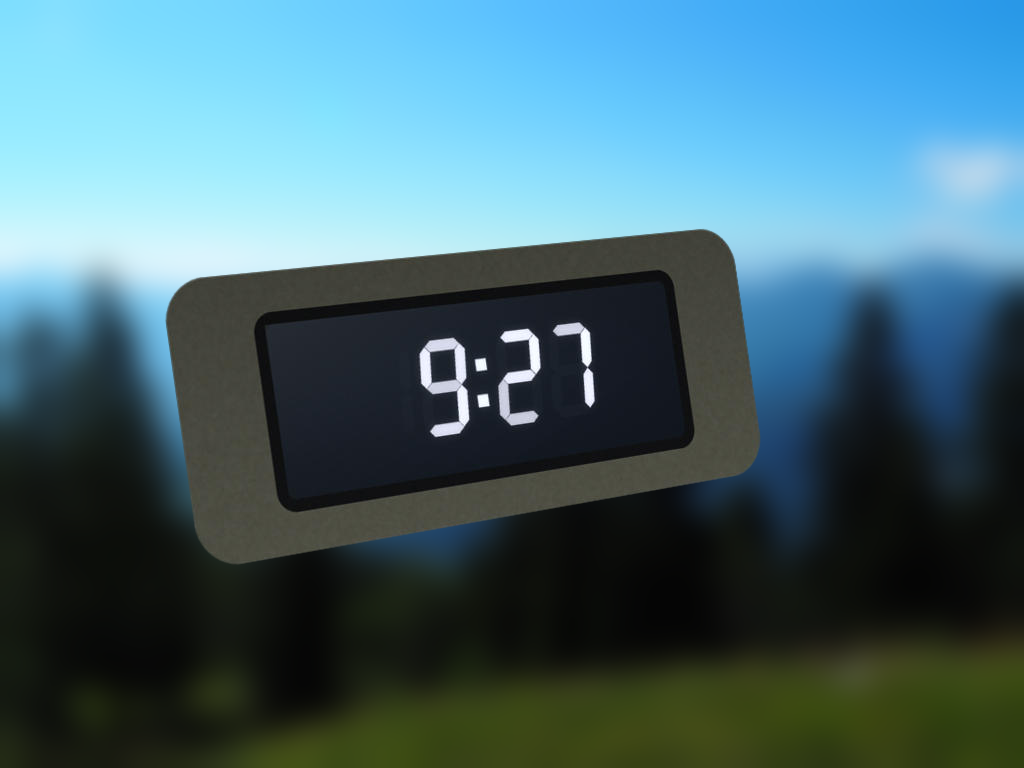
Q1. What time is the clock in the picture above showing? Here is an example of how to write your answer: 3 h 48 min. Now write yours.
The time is 9 h 27 min
